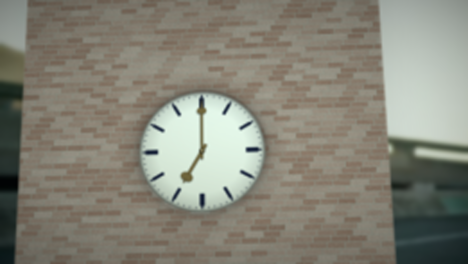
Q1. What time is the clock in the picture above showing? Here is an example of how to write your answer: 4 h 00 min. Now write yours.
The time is 7 h 00 min
